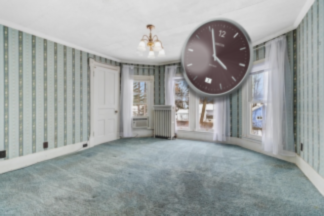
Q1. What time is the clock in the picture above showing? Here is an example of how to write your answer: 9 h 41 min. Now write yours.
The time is 3 h 56 min
